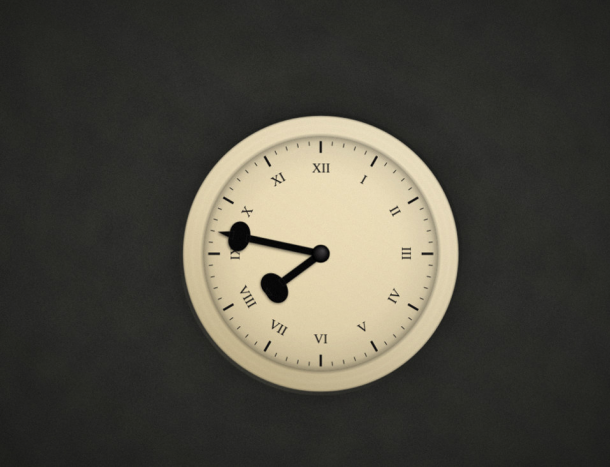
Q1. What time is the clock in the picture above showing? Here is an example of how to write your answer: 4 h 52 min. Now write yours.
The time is 7 h 47 min
